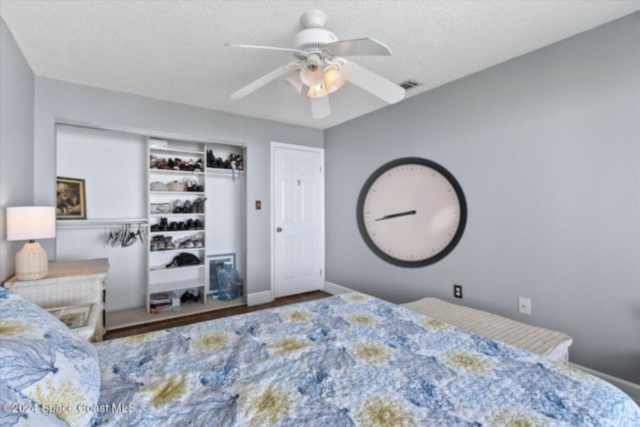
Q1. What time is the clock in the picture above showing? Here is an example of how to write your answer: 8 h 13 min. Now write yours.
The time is 8 h 43 min
